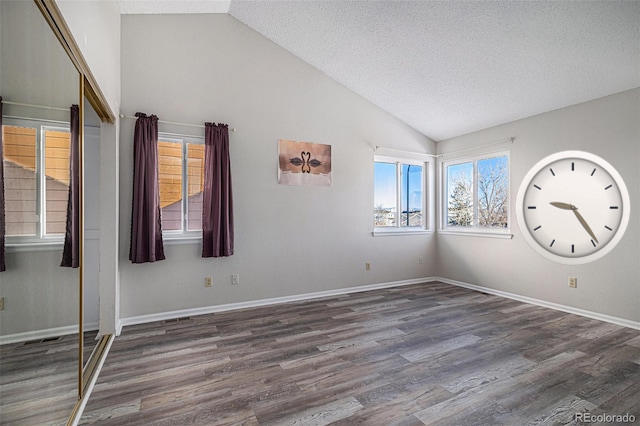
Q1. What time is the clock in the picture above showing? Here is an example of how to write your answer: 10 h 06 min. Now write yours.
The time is 9 h 24 min
